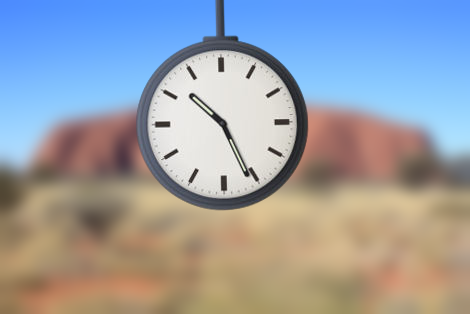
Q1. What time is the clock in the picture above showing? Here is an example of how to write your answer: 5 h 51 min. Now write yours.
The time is 10 h 26 min
